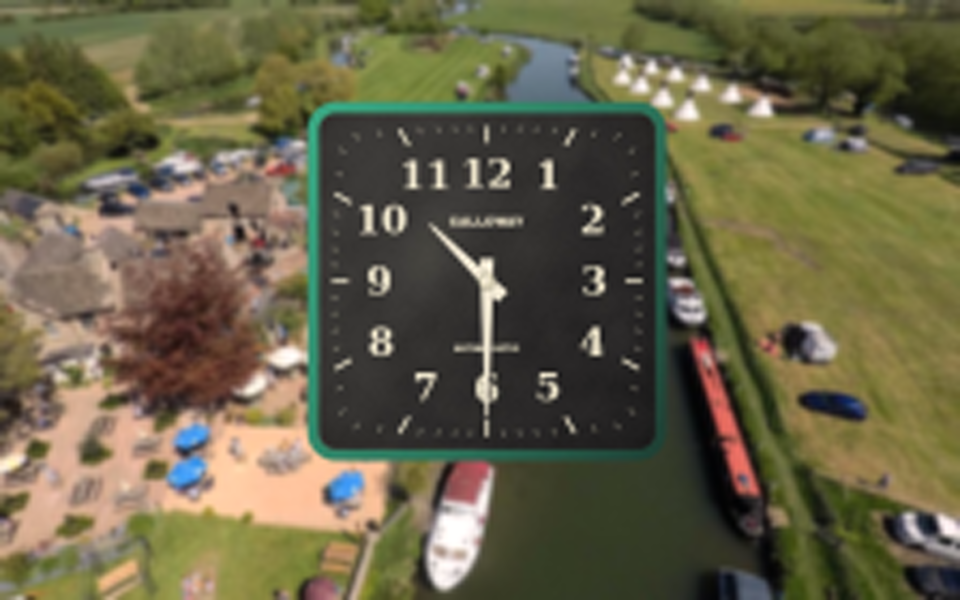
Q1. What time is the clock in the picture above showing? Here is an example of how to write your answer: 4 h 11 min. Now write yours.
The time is 10 h 30 min
